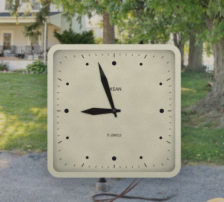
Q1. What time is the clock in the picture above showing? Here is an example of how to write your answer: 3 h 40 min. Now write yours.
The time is 8 h 57 min
